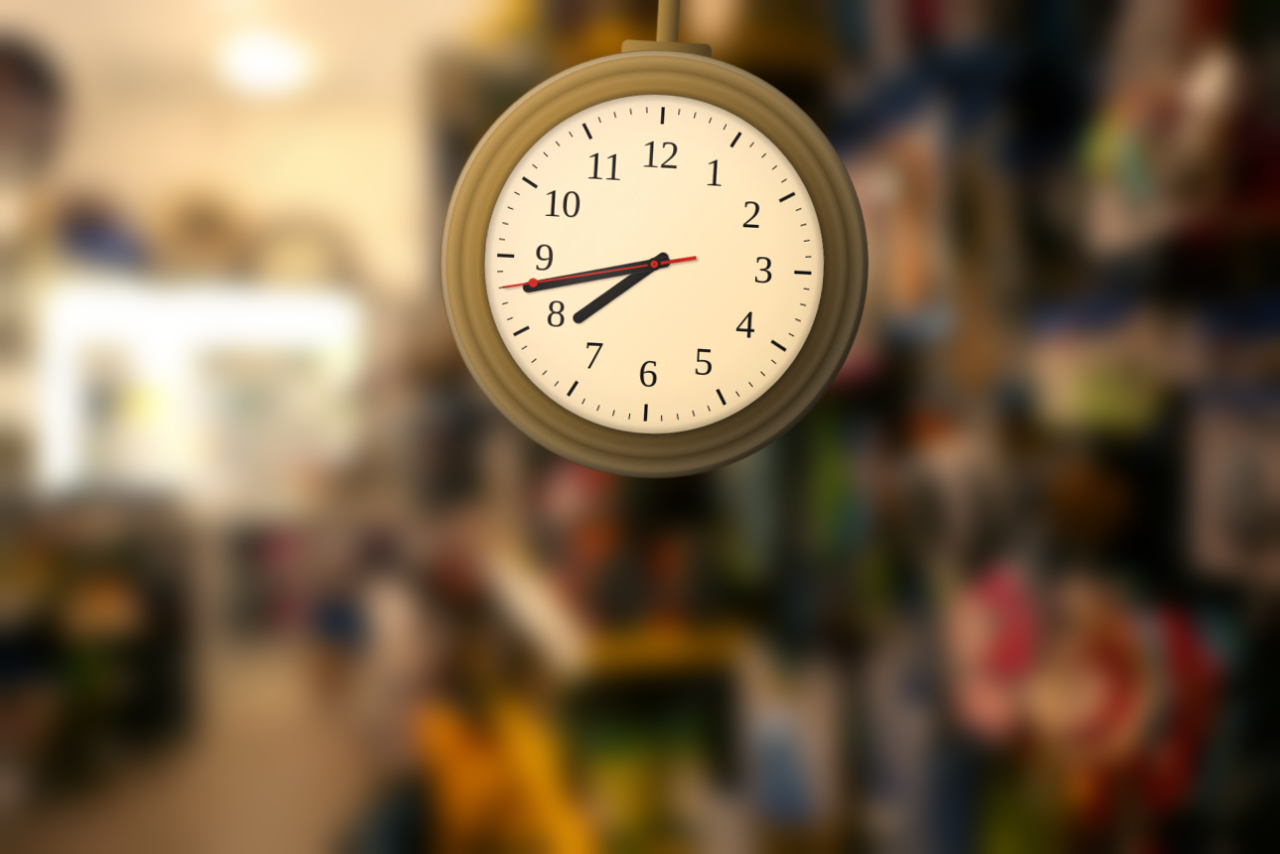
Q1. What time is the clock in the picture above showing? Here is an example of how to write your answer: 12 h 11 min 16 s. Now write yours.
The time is 7 h 42 min 43 s
